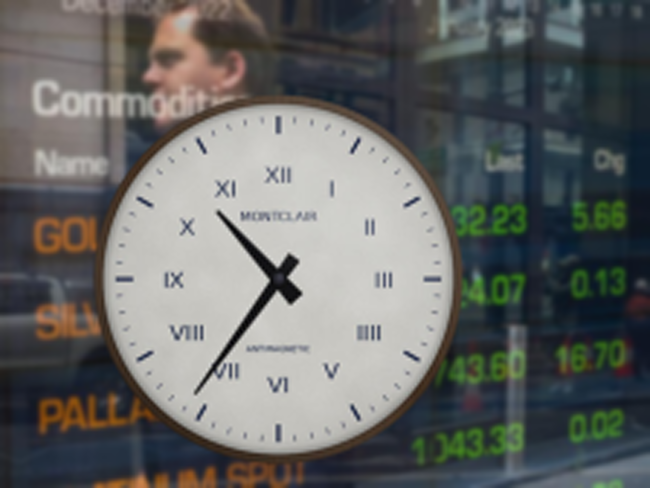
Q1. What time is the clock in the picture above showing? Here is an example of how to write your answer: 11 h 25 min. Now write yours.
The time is 10 h 36 min
